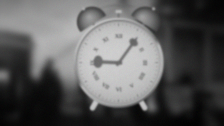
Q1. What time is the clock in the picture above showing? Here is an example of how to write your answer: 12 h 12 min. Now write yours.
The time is 9 h 06 min
